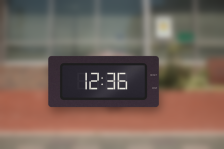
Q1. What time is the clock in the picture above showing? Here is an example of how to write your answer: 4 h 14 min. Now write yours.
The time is 12 h 36 min
